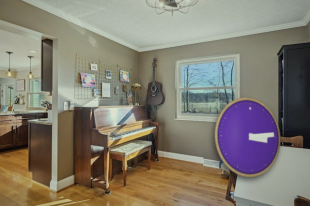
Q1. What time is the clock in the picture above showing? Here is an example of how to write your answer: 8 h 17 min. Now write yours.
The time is 3 h 14 min
